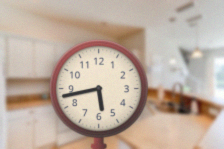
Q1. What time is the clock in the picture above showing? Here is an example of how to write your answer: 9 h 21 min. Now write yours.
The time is 5 h 43 min
